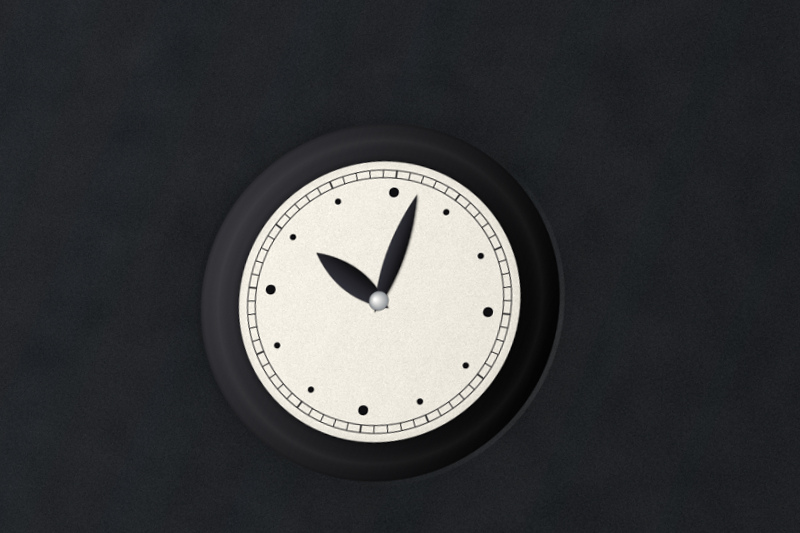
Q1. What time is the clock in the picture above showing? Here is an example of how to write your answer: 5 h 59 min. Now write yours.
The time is 10 h 02 min
